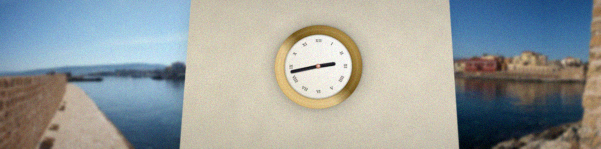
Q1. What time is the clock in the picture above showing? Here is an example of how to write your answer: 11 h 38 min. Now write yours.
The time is 2 h 43 min
